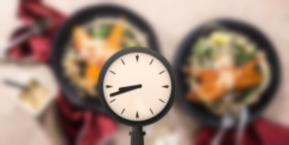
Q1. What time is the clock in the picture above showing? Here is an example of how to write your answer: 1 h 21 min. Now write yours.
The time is 8 h 42 min
